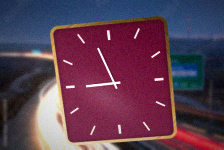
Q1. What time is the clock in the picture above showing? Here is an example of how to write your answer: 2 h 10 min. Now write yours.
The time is 8 h 57 min
